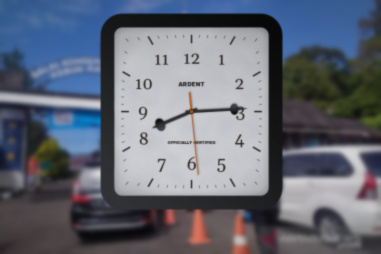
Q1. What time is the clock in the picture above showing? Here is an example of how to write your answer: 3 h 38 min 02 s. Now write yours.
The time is 8 h 14 min 29 s
